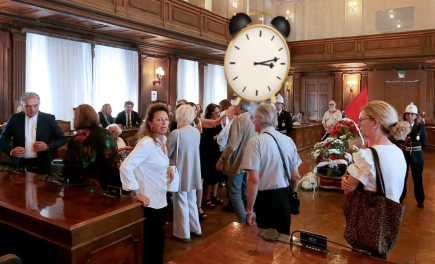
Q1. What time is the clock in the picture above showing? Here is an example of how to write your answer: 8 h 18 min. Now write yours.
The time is 3 h 13 min
